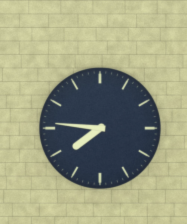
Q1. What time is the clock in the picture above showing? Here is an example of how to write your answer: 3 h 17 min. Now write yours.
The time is 7 h 46 min
